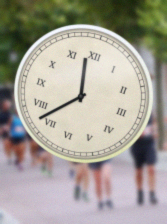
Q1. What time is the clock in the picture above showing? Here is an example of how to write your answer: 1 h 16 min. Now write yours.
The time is 11 h 37 min
